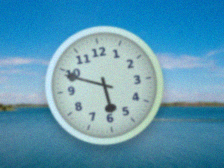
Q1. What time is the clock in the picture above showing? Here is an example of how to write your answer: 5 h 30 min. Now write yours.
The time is 5 h 49 min
